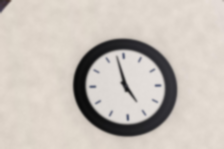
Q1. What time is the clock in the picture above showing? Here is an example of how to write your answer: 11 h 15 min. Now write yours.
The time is 4 h 58 min
